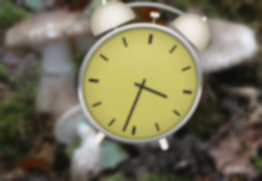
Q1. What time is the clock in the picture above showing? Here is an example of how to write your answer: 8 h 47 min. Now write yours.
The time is 3 h 32 min
